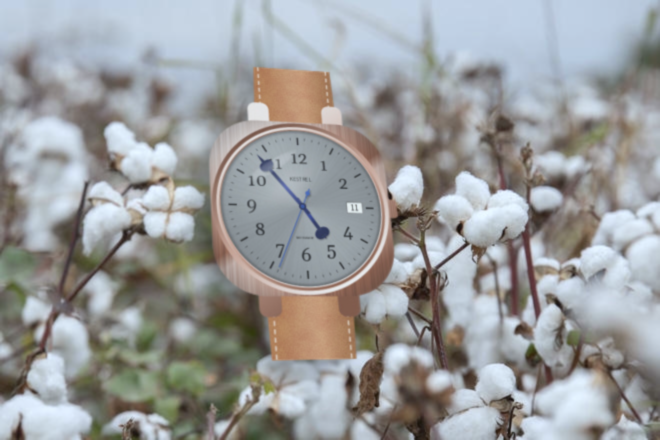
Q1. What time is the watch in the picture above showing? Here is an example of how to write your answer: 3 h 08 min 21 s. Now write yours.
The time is 4 h 53 min 34 s
